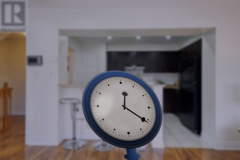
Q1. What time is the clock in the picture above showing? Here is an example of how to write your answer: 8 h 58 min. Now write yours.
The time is 12 h 21 min
